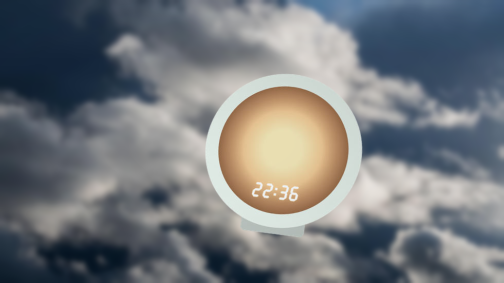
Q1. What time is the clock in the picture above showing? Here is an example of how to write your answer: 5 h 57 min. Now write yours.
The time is 22 h 36 min
